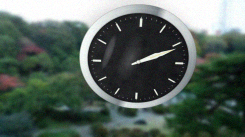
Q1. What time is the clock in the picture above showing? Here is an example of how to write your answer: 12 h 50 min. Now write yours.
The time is 2 h 11 min
